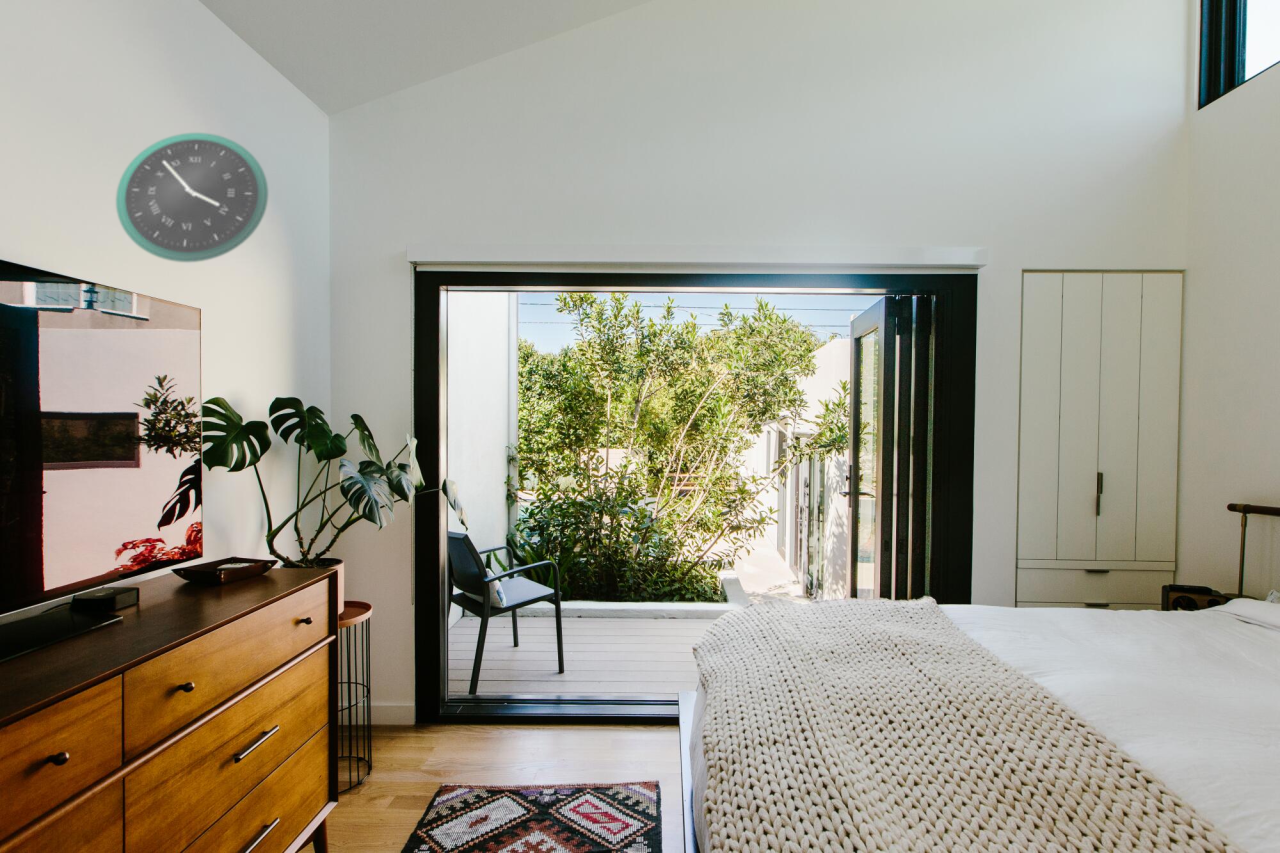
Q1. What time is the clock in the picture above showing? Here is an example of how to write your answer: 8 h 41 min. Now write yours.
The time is 3 h 53 min
